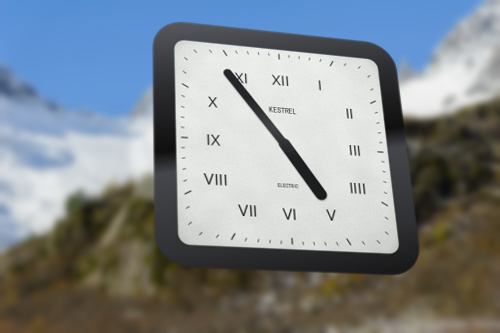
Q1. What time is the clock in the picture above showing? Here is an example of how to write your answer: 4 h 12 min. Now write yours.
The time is 4 h 54 min
